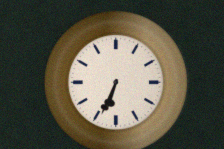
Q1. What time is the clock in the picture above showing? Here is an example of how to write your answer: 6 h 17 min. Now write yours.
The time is 6 h 34 min
